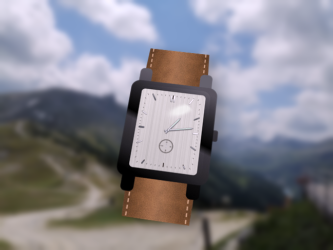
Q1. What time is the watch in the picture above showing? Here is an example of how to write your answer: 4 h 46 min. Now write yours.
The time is 1 h 13 min
